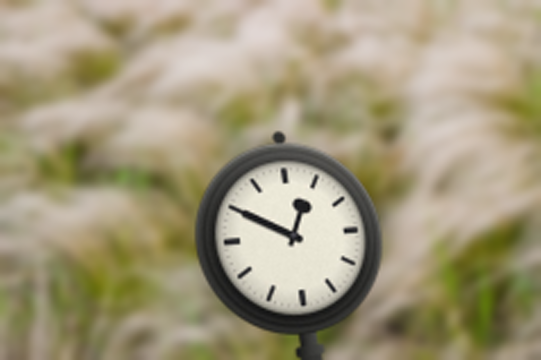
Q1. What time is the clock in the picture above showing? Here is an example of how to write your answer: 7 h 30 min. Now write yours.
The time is 12 h 50 min
